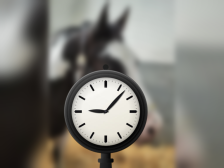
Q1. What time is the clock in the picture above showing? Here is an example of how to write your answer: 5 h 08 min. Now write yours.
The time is 9 h 07 min
